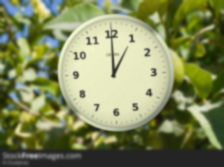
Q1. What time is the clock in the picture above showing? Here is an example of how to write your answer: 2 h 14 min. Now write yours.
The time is 1 h 00 min
